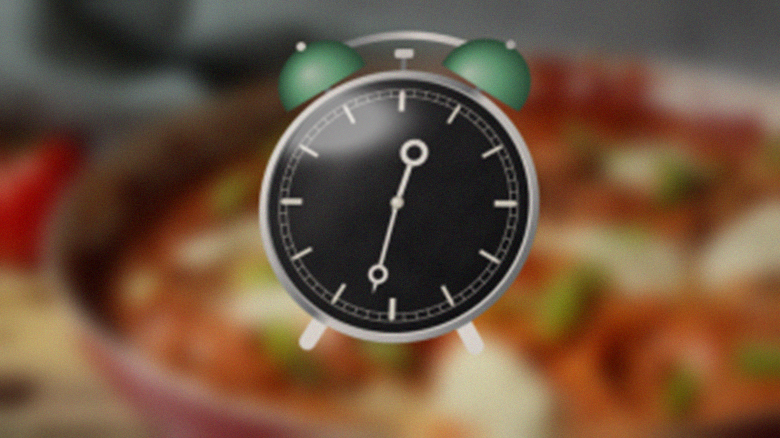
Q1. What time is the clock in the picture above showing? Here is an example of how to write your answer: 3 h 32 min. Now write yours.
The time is 12 h 32 min
